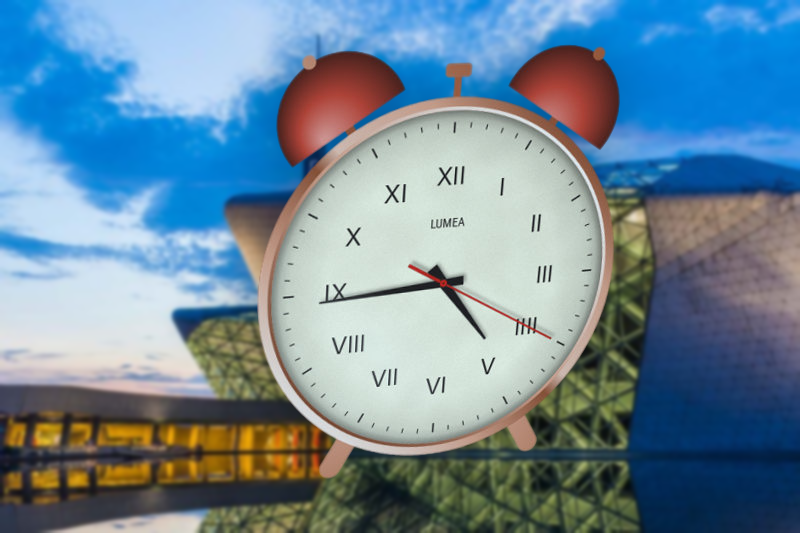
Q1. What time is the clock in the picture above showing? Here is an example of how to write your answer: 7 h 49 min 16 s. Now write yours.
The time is 4 h 44 min 20 s
